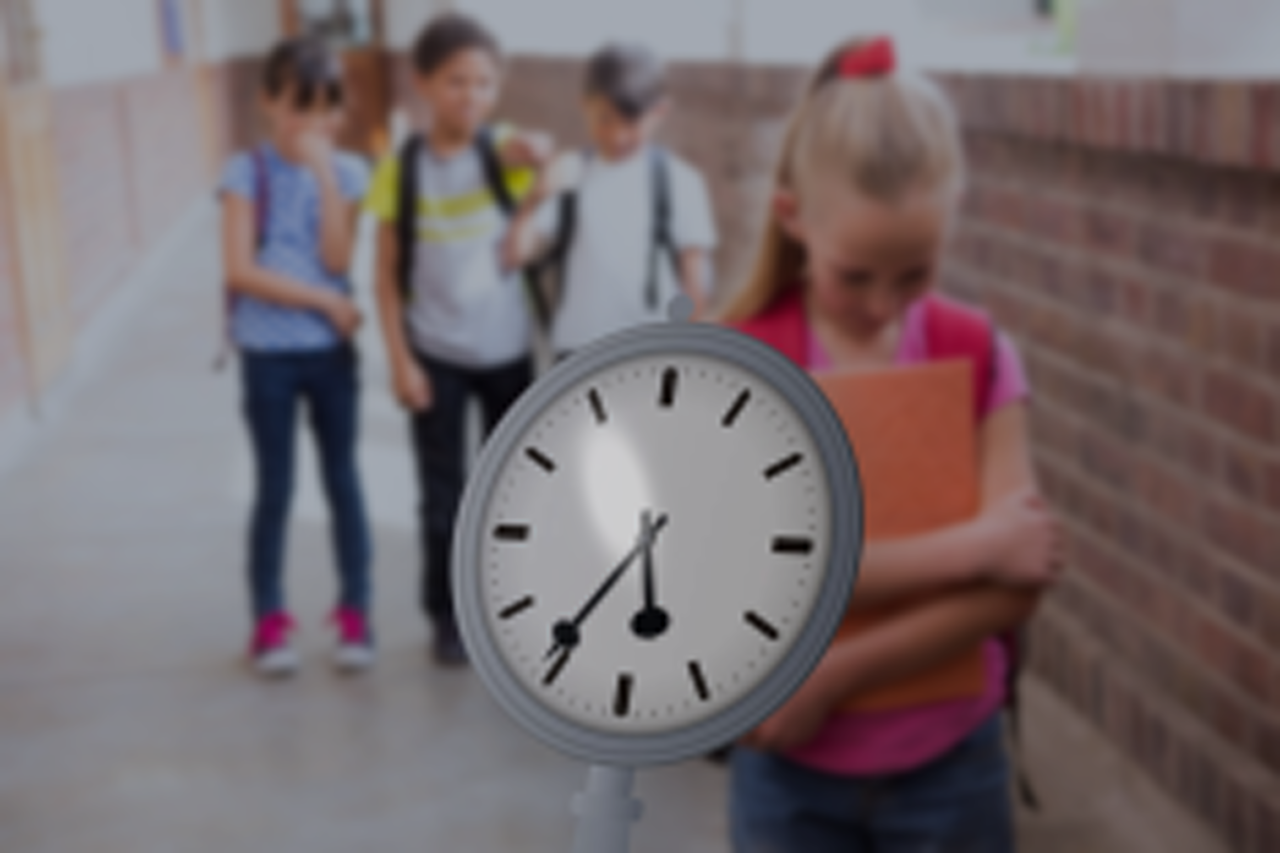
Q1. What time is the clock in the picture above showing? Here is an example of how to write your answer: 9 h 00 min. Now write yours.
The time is 5 h 36 min
